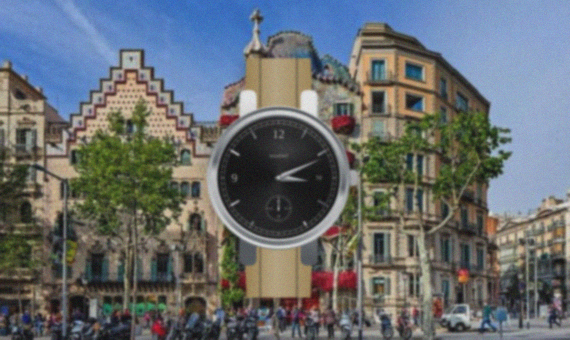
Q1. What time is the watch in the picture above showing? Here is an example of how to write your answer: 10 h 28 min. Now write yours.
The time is 3 h 11 min
